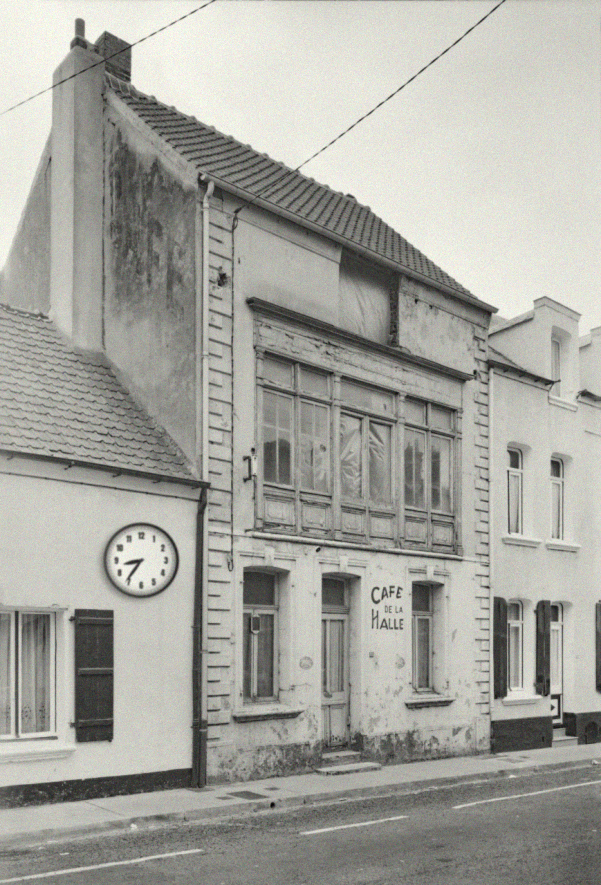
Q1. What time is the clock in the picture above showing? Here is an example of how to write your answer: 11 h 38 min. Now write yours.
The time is 8 h 36 min
